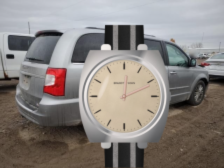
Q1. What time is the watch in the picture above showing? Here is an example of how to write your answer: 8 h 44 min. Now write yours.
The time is 12 h 11 min
